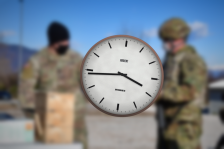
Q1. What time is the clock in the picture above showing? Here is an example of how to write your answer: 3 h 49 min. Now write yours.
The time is 3 h 44 min
